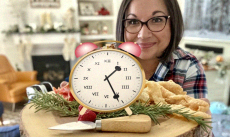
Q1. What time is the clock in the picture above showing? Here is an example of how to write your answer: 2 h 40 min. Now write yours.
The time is 1 h 26 min
